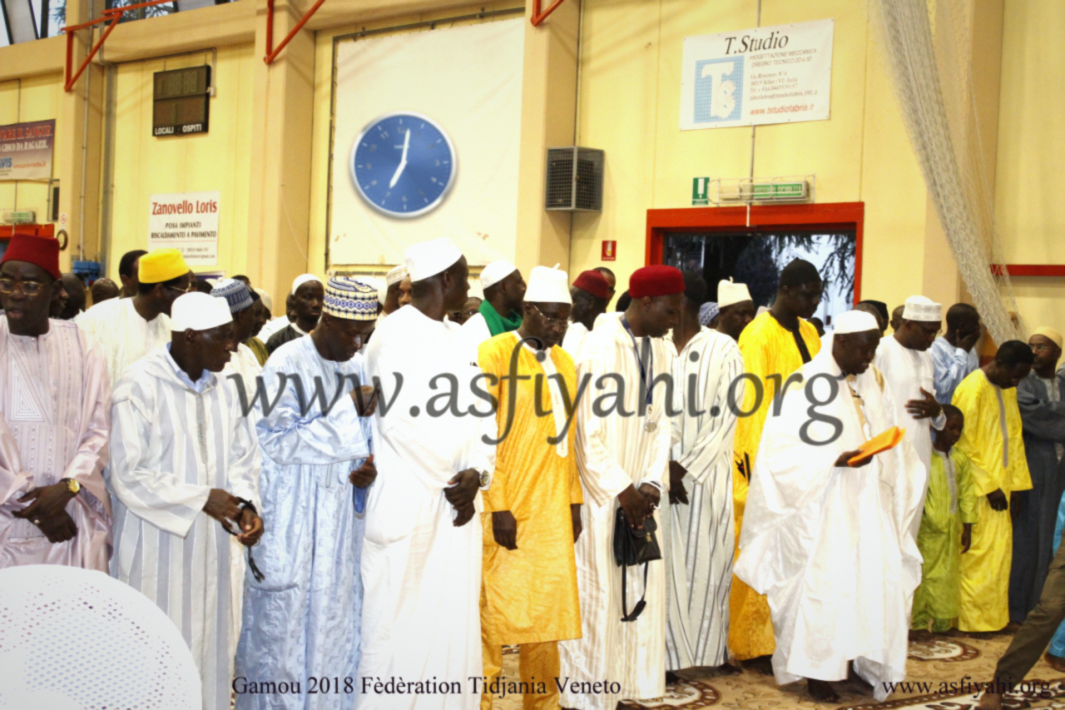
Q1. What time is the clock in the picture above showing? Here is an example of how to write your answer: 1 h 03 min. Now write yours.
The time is 7 h 02 min
